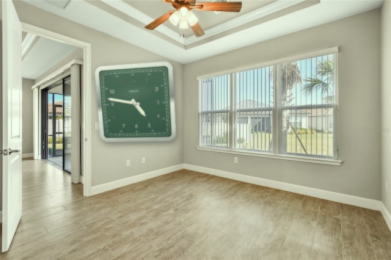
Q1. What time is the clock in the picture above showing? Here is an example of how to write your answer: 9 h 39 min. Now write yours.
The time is 4 h 47 min
